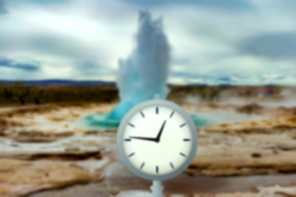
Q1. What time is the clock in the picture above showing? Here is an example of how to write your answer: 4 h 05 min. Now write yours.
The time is 12 h 46 min
